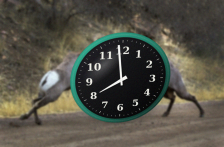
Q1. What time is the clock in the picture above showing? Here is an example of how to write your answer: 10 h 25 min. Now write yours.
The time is 7 h 59 min
